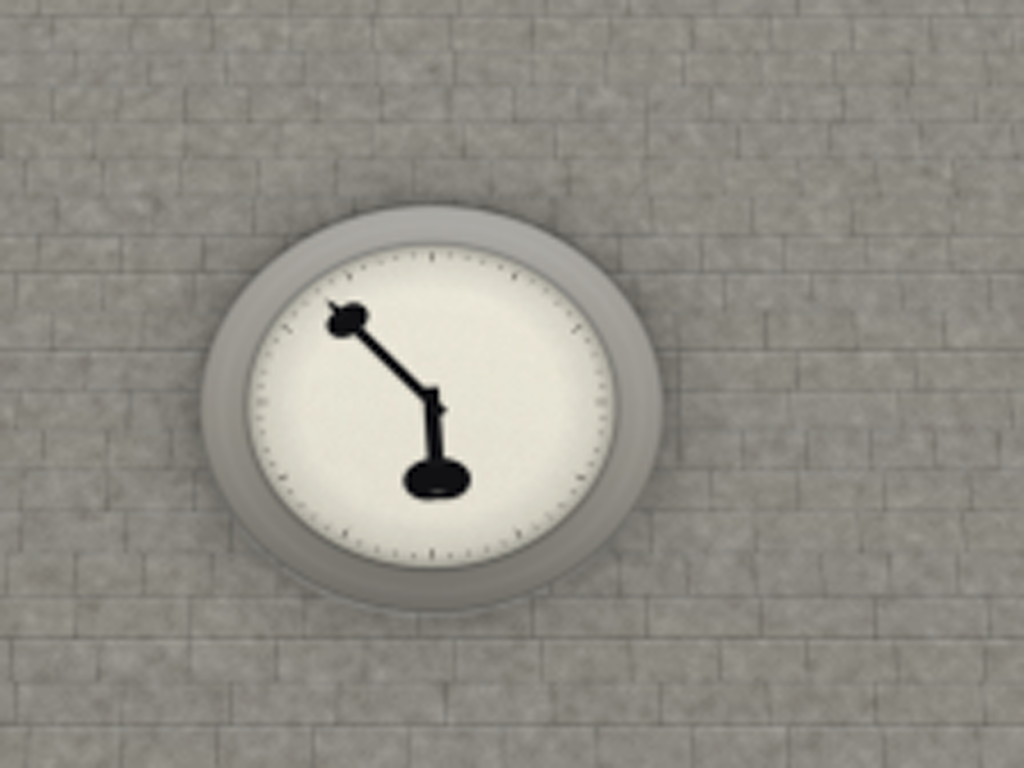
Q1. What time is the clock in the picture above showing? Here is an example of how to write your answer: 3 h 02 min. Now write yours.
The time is 5 h 53 min
